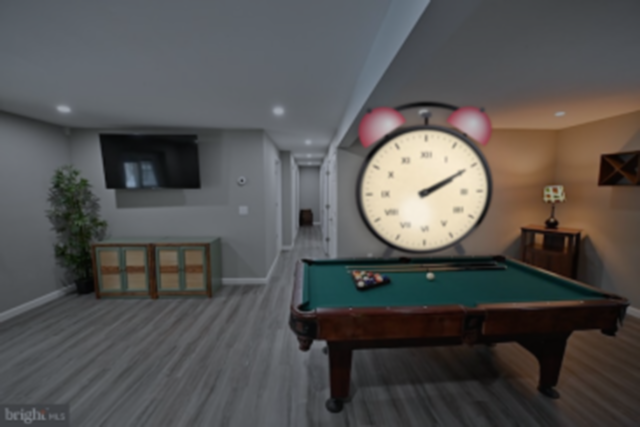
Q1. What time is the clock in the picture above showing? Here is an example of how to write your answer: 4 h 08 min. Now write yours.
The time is 2 h 10 min
